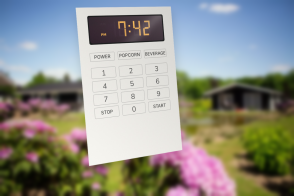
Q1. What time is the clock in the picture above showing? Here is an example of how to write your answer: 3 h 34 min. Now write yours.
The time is 7 h 42 min
